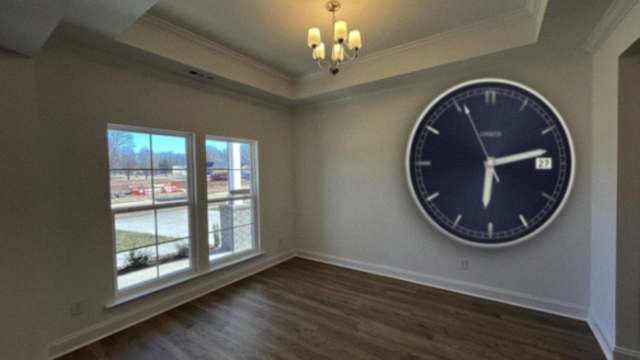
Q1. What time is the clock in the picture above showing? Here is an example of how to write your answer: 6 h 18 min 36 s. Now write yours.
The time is 6 h 12 min 56 s
